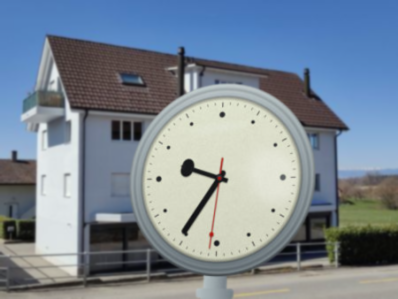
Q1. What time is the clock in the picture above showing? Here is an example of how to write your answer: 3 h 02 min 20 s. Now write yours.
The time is 9 h 35 min 31 s
